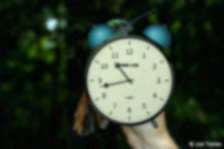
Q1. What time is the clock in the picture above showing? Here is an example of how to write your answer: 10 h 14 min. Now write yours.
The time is 10 h 43 min
